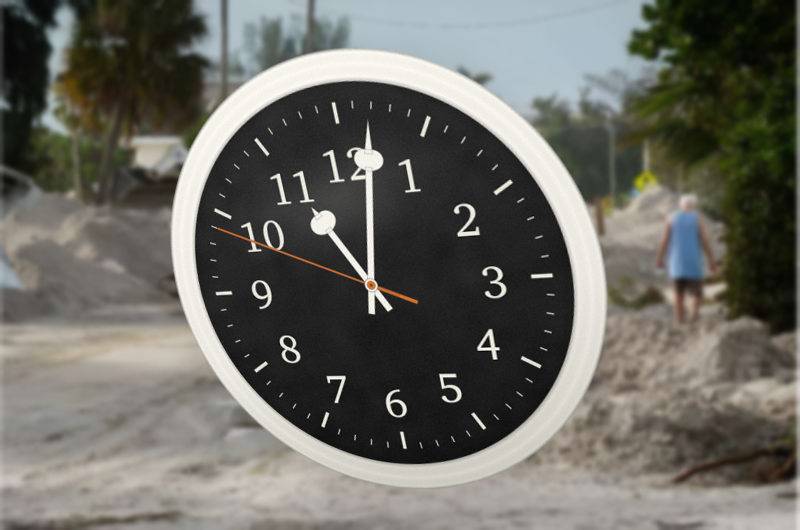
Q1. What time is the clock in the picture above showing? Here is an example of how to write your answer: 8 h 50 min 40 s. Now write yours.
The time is 11 h 01 min 49 s
